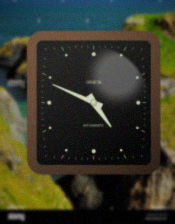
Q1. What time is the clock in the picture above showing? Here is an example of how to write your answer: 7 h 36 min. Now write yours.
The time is 4 h 49 min
